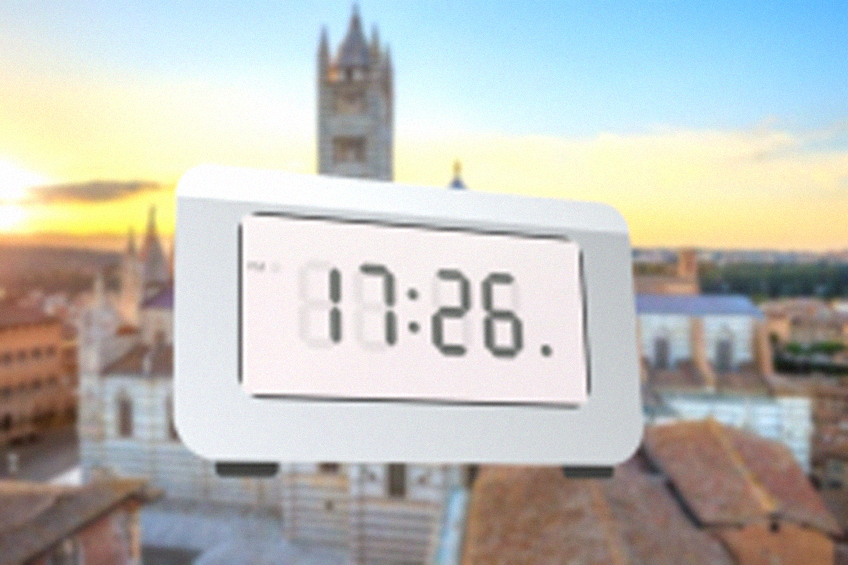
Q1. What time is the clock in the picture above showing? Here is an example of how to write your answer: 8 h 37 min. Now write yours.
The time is 17 h 26 min
